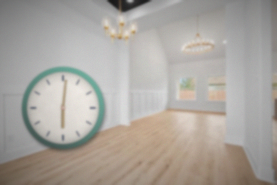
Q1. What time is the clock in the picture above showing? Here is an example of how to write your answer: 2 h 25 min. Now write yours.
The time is 6 h 01 min
